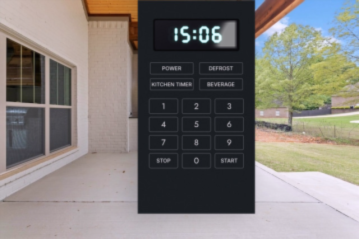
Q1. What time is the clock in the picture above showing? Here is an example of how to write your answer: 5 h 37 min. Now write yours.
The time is 15 h 06 min
